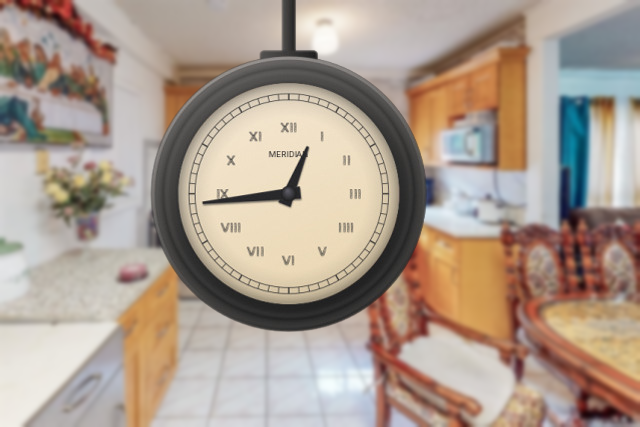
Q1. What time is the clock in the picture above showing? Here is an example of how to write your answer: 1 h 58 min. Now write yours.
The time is 12 h 44 min
